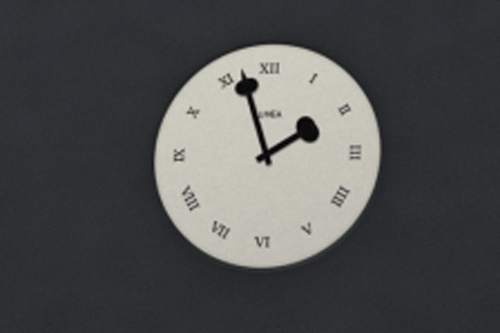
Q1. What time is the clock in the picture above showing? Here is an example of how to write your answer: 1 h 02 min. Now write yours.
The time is 1 h 57 min
